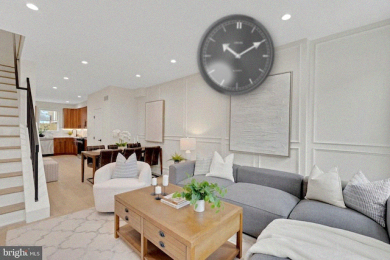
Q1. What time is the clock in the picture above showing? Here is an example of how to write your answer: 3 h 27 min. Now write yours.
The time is 10 h 10 min
